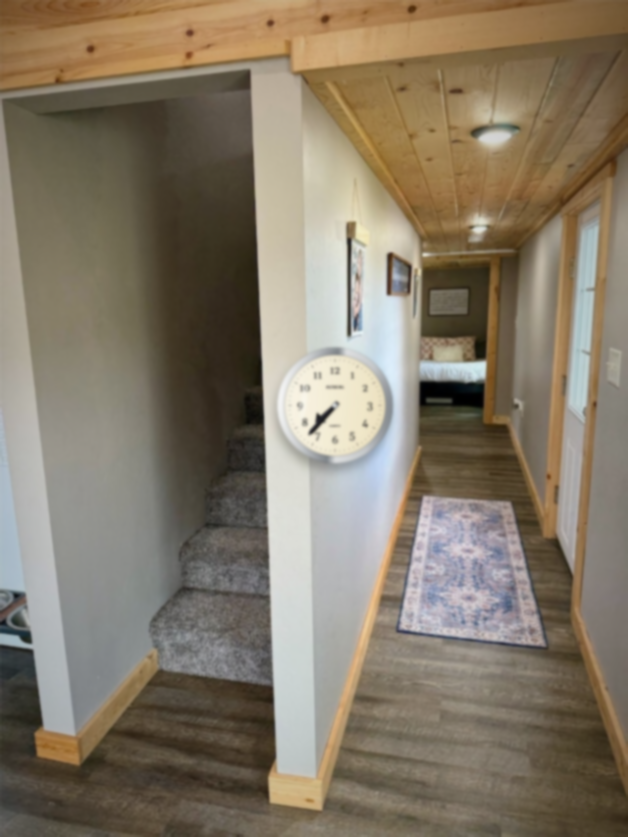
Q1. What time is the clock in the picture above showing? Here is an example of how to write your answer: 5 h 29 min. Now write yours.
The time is 7 h 37 min
